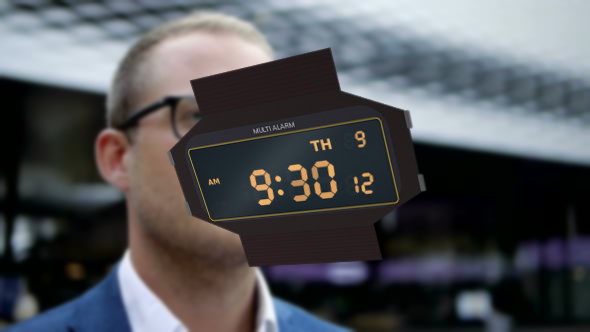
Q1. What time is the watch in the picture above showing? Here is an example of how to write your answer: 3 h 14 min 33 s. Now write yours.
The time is 9 h 30 min 12 s
